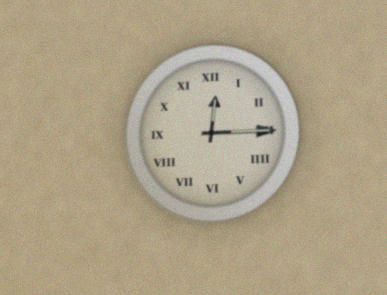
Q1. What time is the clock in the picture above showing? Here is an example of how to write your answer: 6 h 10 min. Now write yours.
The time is 12 h 15 min
